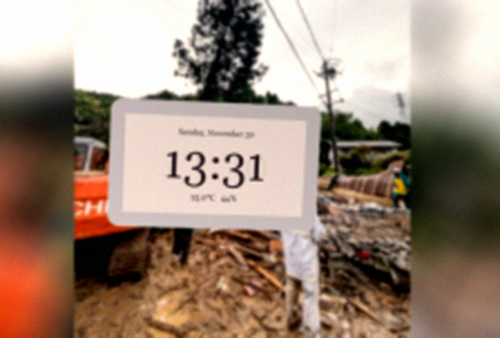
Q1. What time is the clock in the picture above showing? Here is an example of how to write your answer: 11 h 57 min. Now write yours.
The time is 13 h 31 min
